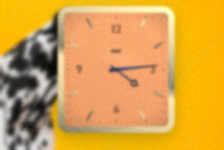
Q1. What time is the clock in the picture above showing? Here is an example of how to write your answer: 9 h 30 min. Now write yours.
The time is 4 h 14 min
